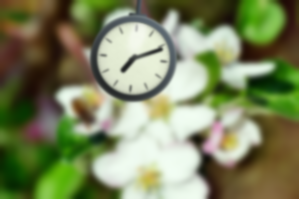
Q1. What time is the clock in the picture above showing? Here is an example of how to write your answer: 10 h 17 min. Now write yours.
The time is 7 h 11 min
